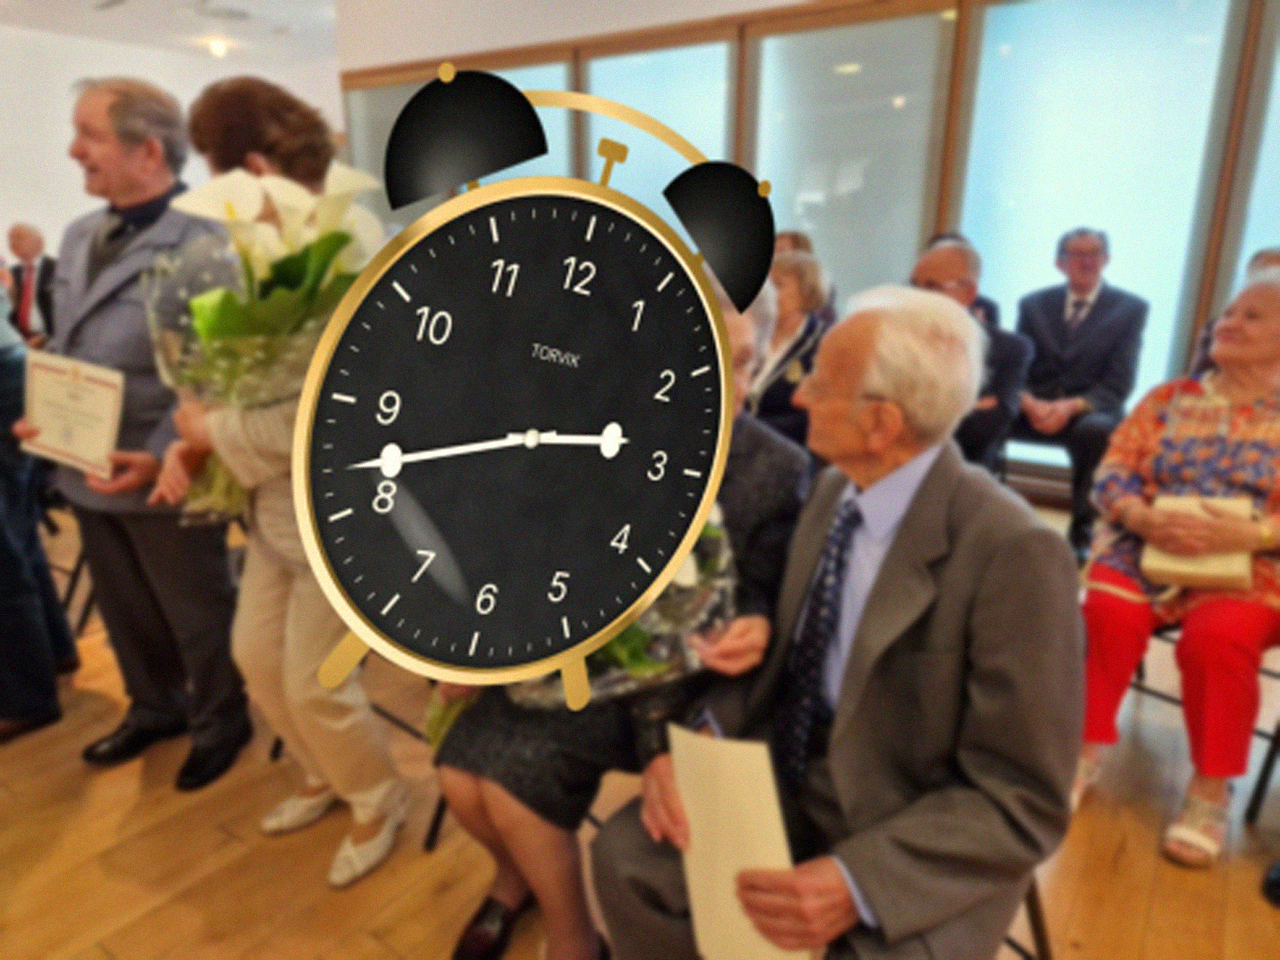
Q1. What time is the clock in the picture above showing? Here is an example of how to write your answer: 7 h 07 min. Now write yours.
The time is 2 h 42 min
